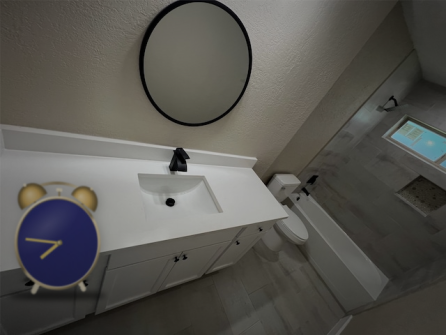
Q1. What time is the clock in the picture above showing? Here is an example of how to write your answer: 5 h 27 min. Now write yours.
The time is 7 h 46 min
